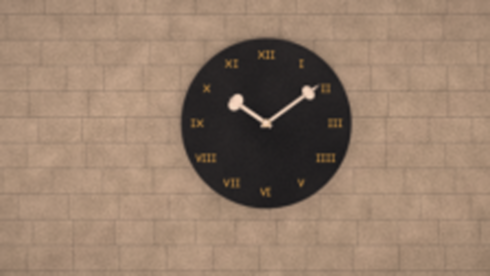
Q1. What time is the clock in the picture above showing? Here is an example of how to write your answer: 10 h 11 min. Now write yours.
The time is 10 h 09 min
